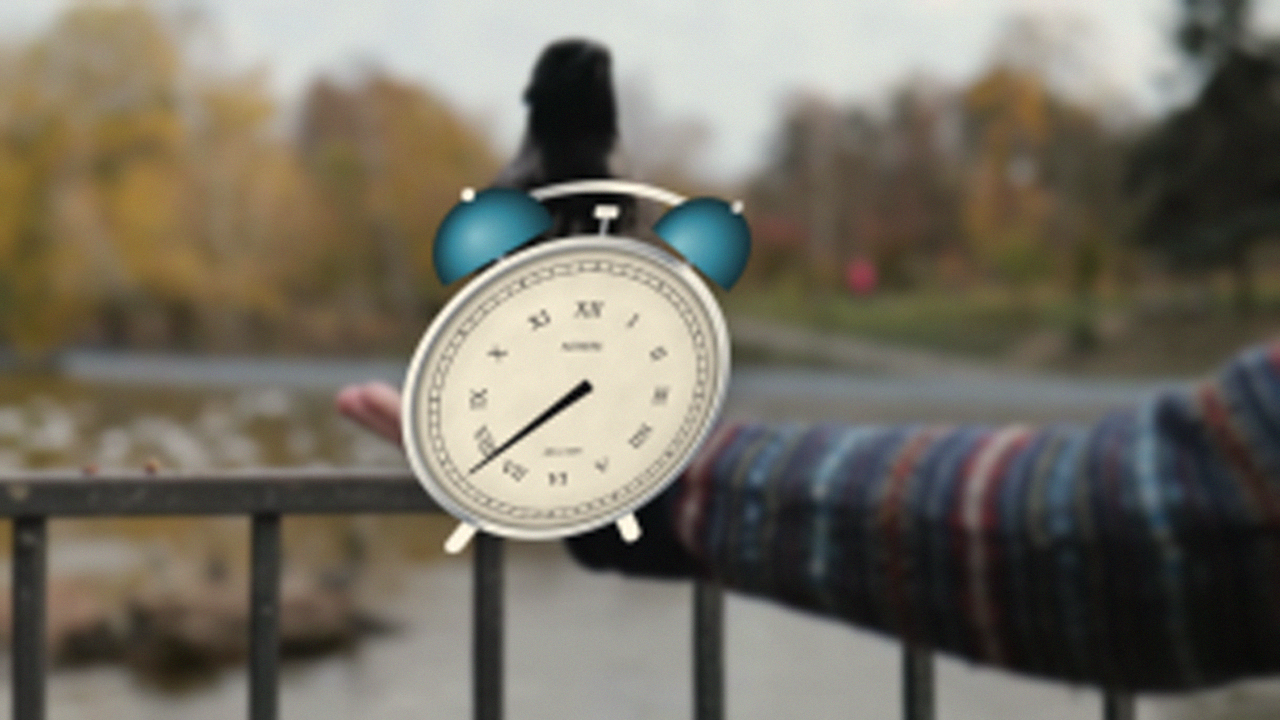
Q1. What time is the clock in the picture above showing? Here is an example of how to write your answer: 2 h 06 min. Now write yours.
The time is 7 h 38 min
